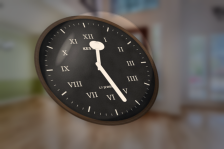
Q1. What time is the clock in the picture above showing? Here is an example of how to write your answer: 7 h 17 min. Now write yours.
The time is 12 h 27 min
